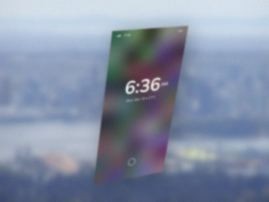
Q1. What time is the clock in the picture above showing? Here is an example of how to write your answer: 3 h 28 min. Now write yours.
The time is 6 h 36 min
